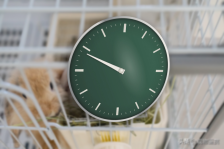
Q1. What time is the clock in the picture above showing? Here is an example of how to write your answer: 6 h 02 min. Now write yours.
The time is 9 h 49 min
